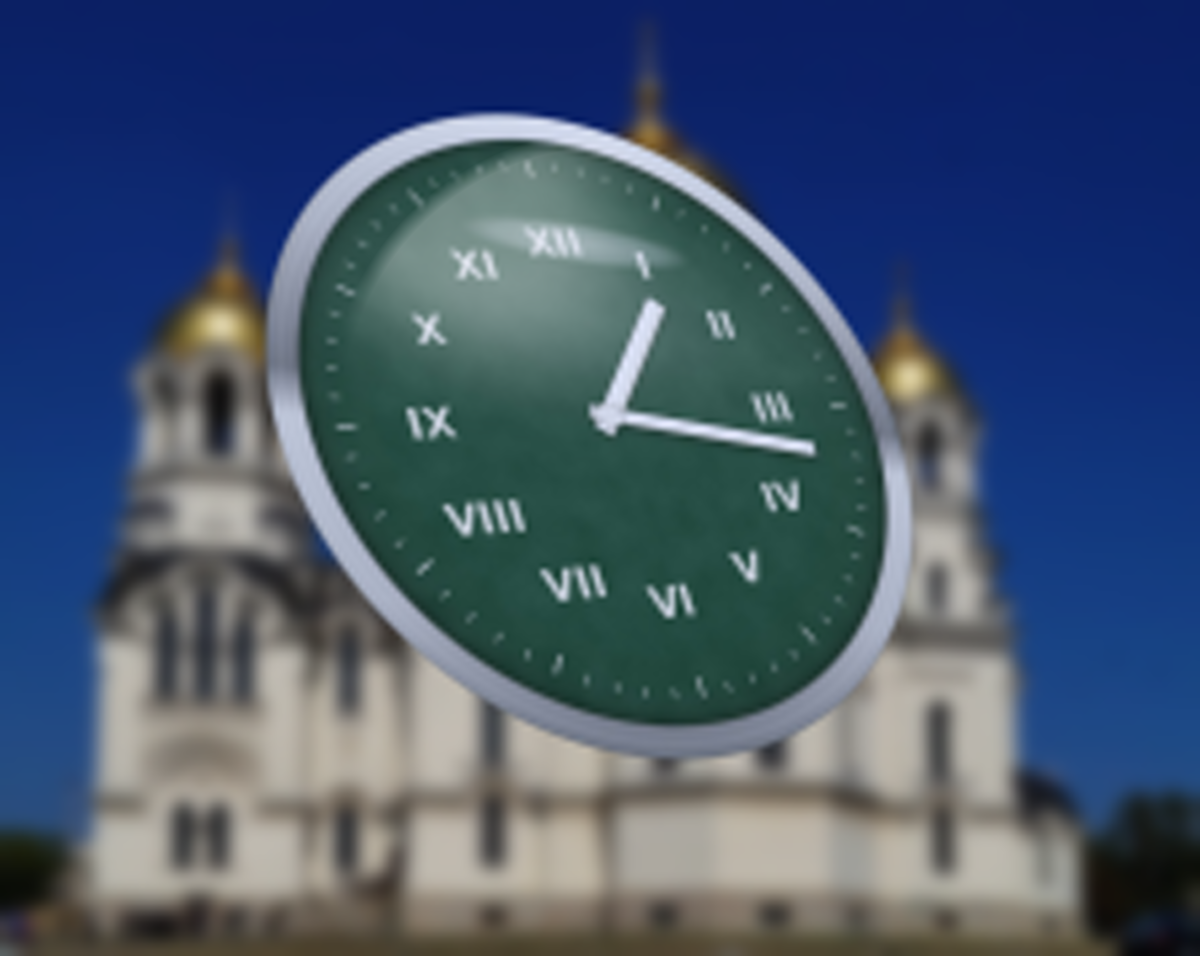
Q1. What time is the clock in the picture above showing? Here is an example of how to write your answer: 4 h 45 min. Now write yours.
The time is 1 h 17 min
